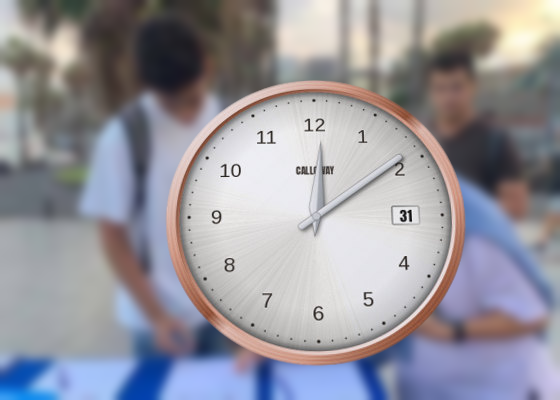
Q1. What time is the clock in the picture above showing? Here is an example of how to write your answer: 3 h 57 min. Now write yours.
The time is 12 h 09 min
